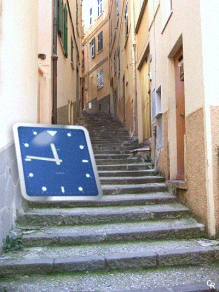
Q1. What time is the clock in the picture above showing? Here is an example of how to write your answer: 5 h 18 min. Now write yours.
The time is 11 h 46 min
